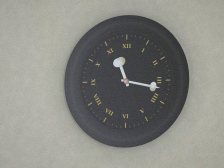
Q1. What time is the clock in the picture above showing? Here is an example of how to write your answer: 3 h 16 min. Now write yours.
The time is 11 h 17 min
